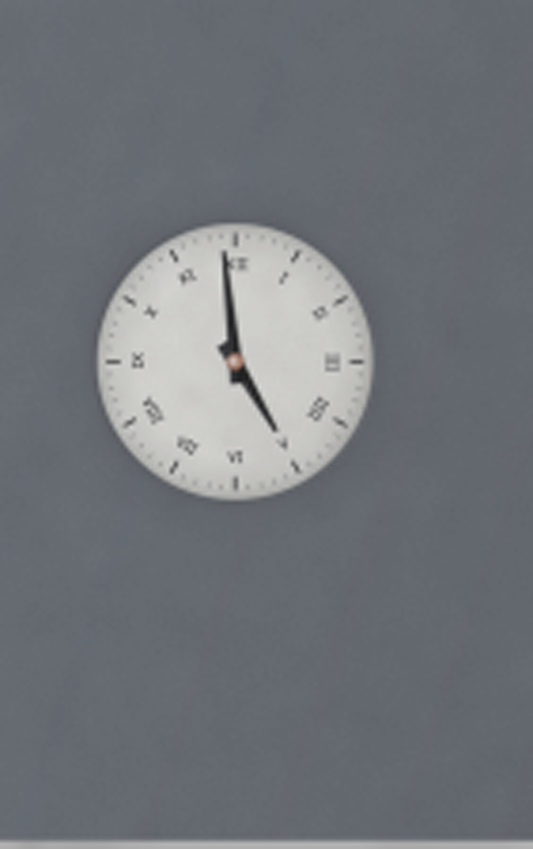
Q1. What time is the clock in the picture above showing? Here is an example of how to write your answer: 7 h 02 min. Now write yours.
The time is 4 h 59 min
